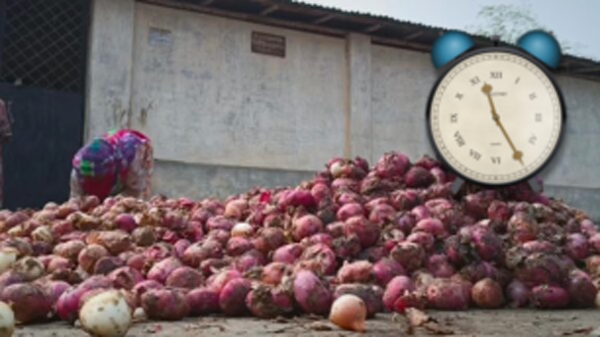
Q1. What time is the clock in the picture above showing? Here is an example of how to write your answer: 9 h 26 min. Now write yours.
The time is 11 h 25 min
